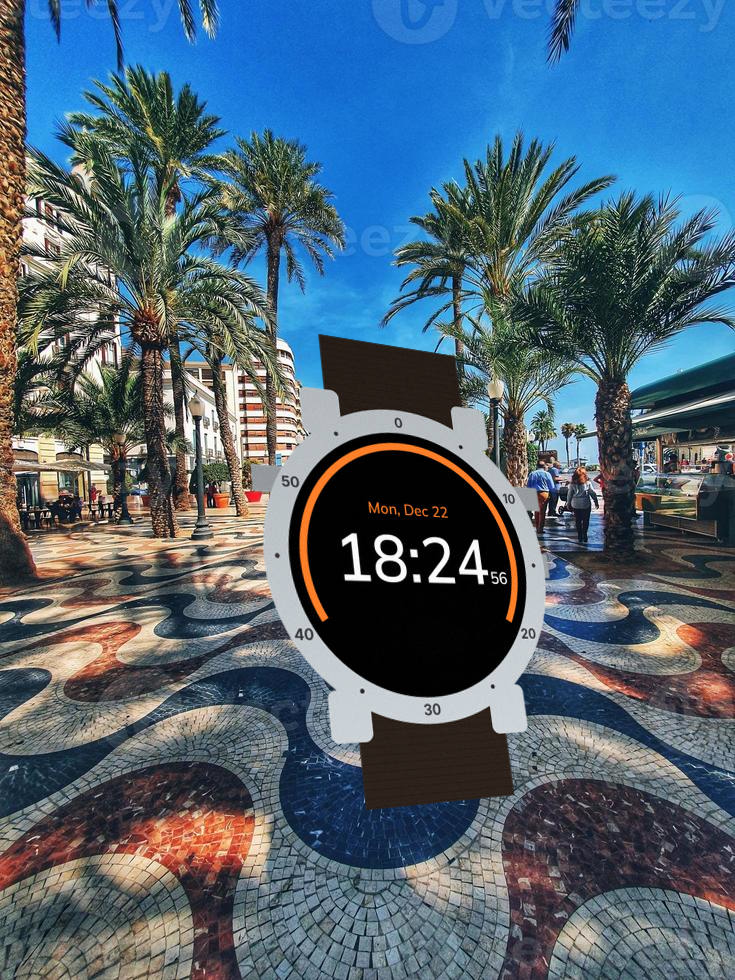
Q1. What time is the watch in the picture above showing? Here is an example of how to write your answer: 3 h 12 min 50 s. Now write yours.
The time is 18 h 24 min 56 s
